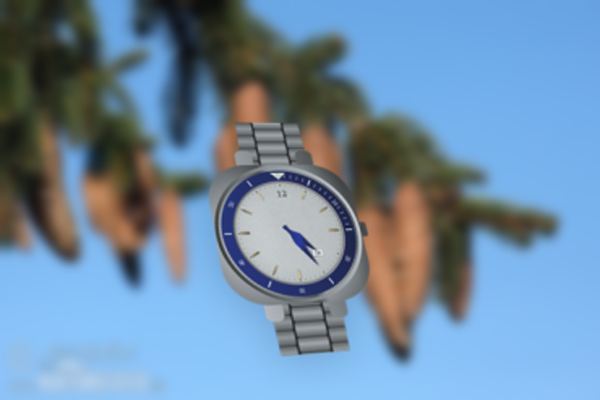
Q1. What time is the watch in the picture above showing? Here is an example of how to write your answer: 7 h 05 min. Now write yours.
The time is 4 h 25 min
